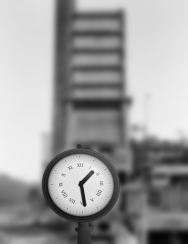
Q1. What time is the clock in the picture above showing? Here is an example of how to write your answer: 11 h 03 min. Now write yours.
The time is 1 h 29 min
